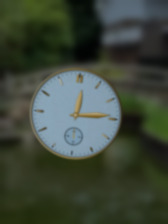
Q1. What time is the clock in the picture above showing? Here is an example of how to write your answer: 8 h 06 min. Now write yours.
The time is 12 h 14 min
